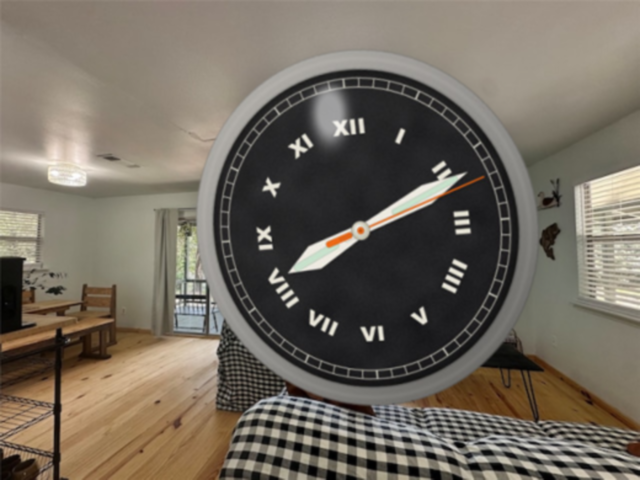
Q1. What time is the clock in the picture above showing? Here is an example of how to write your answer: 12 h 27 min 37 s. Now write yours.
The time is 8 h 11 min 12 s
